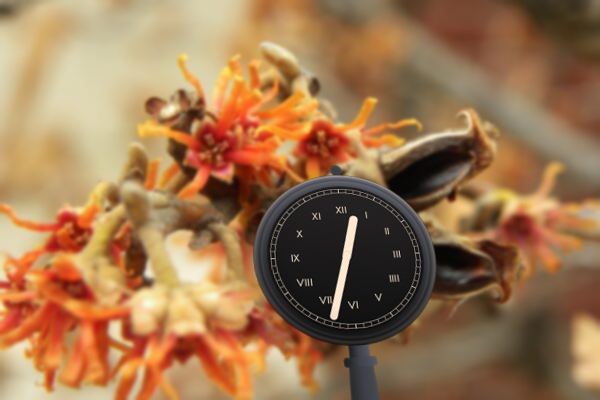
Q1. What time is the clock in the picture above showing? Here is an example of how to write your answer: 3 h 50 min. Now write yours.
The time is 12 h 33 min
